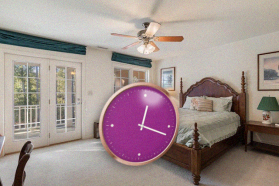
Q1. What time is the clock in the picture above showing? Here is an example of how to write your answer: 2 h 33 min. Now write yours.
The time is 12 h 18 min
